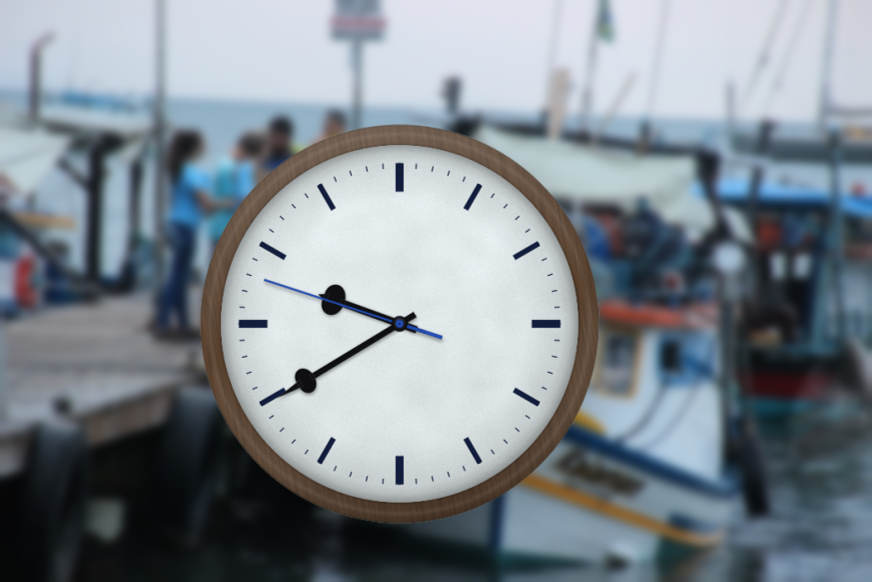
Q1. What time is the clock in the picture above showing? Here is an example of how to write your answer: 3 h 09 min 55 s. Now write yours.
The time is 9 h 39 min 48 s
